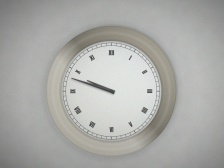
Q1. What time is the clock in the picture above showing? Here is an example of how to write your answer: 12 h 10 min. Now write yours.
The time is 9 h 48 min
